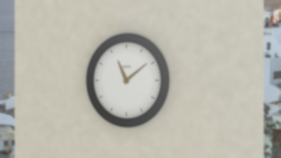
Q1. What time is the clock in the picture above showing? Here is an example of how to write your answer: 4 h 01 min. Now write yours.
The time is 11 h 09 min
